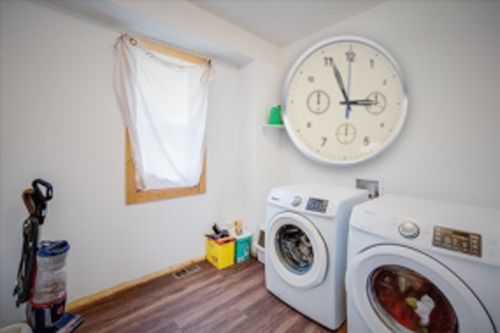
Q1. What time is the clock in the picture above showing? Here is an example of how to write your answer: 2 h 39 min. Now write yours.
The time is 2 h 56 min
